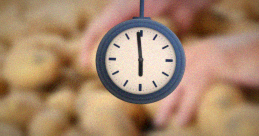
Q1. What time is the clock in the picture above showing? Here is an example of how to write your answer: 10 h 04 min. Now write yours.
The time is 5 h 59 min
